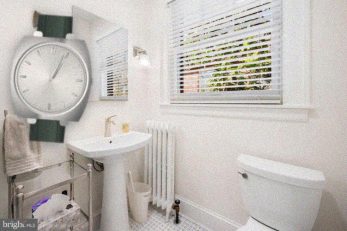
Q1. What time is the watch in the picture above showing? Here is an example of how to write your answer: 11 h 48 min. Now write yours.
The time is 1 h 04 min
